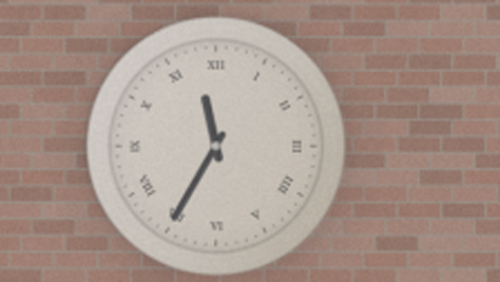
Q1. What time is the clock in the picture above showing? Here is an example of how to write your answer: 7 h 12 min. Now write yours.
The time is 11 h 35 min
